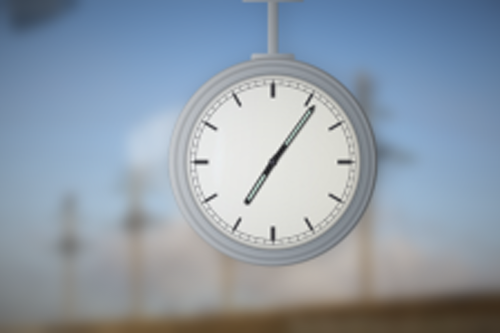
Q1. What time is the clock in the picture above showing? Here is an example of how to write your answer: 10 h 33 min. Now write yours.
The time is 7 h 06 min
